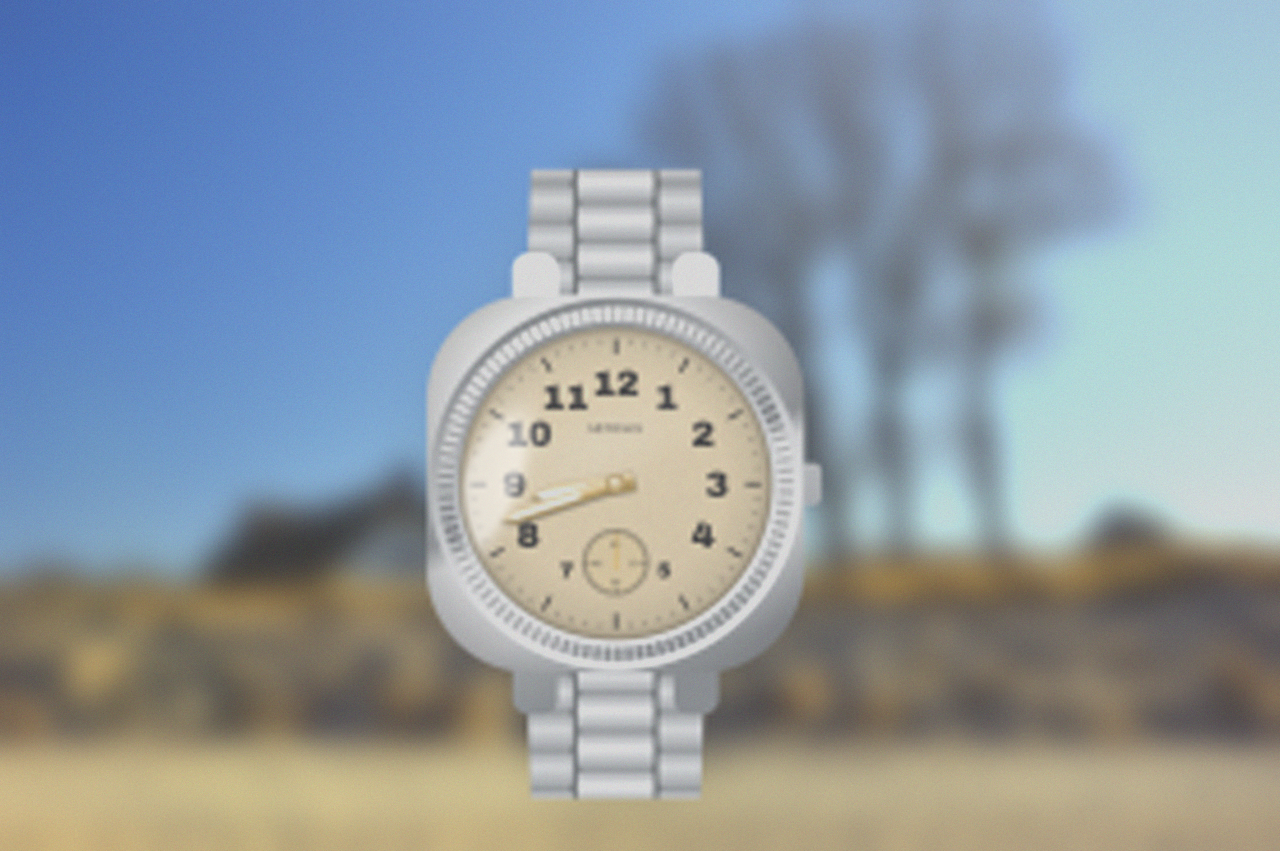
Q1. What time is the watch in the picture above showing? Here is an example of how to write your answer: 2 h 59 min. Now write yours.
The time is 8 h 42 min
